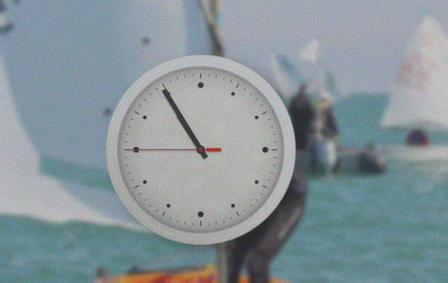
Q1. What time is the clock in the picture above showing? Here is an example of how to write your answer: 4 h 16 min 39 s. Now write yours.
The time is 10 h 54 min 45 s
